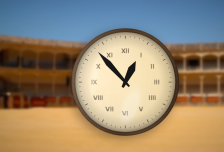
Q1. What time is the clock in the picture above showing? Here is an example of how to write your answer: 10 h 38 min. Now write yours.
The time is 12 h 53 min
